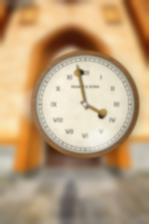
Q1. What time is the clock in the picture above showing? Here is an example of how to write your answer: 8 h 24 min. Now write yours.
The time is 3 h 58 min
